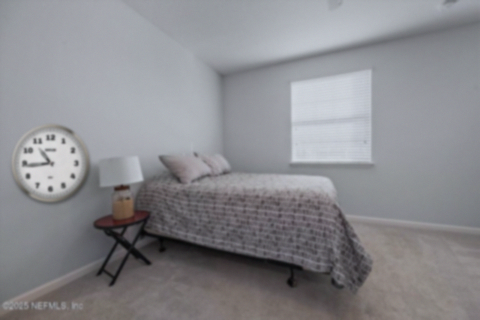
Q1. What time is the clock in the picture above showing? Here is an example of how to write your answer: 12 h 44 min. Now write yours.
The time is 10 h 44 min
